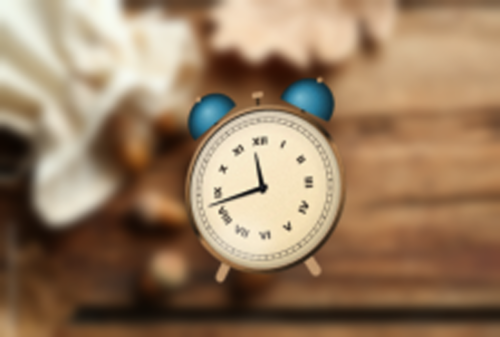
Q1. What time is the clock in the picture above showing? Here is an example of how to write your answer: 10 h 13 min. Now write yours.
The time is 11 h 43 min
